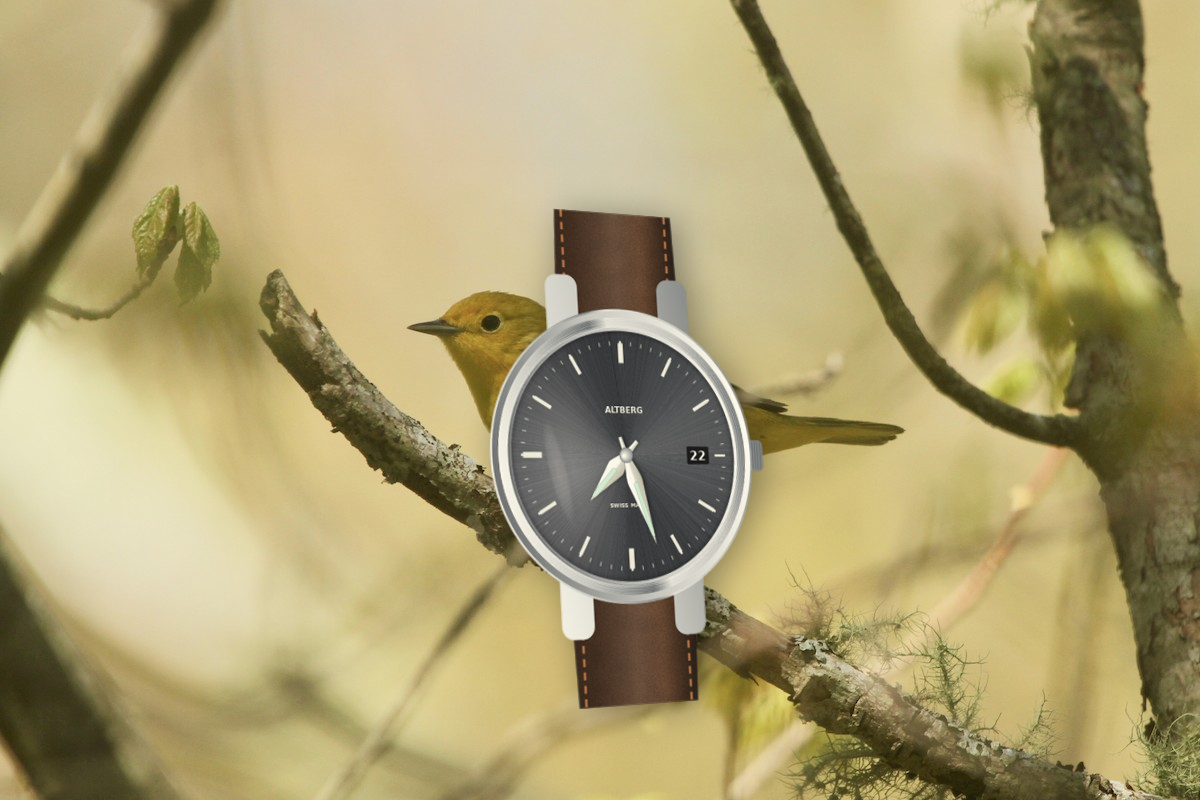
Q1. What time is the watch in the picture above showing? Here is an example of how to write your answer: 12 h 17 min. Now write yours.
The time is 7 h 27 min
